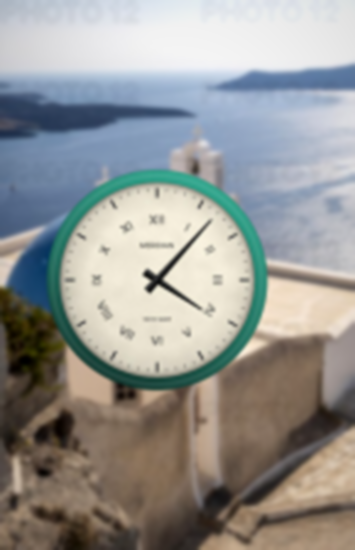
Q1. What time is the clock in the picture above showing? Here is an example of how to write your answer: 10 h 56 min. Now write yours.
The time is 4 h 07 min
